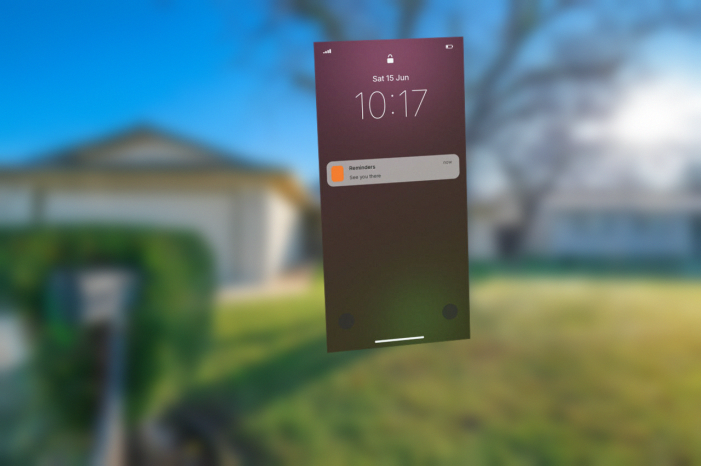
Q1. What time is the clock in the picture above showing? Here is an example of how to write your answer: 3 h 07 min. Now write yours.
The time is 10 h 17 min
